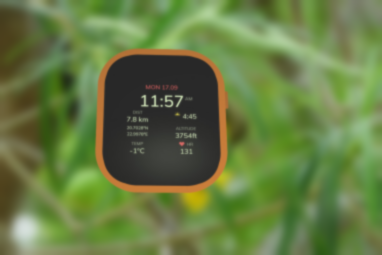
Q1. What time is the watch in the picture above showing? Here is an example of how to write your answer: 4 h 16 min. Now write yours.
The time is 11 h 57 min
